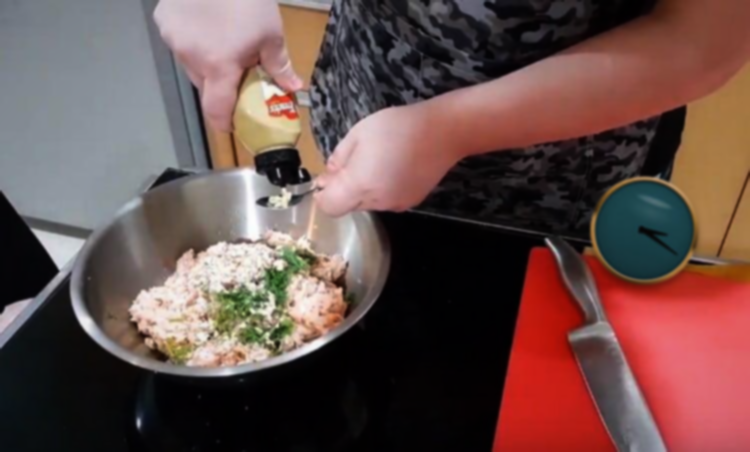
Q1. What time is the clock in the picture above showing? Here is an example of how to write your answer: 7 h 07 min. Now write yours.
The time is 3 h 21 min
